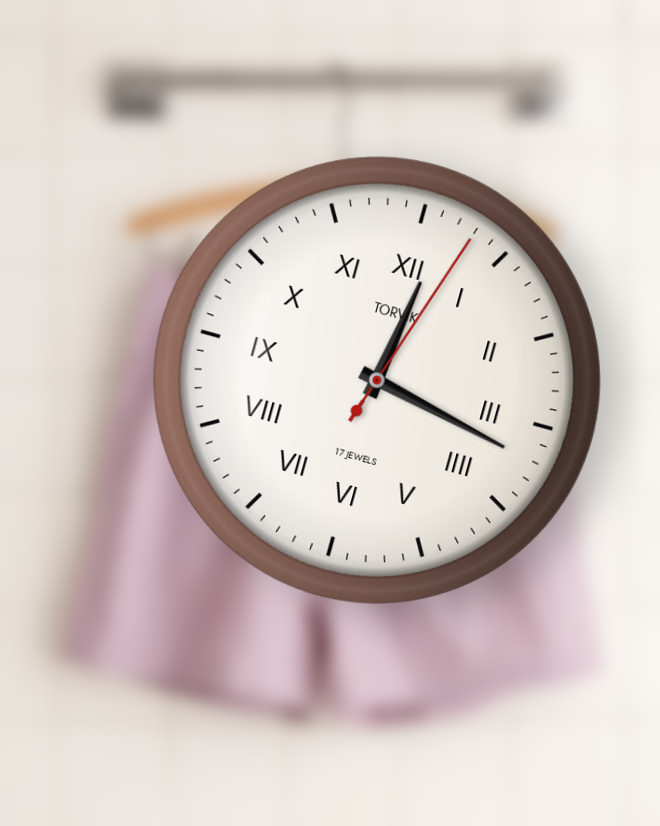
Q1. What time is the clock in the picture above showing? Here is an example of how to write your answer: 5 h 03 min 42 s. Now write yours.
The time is 12 h 17 min 03 s
